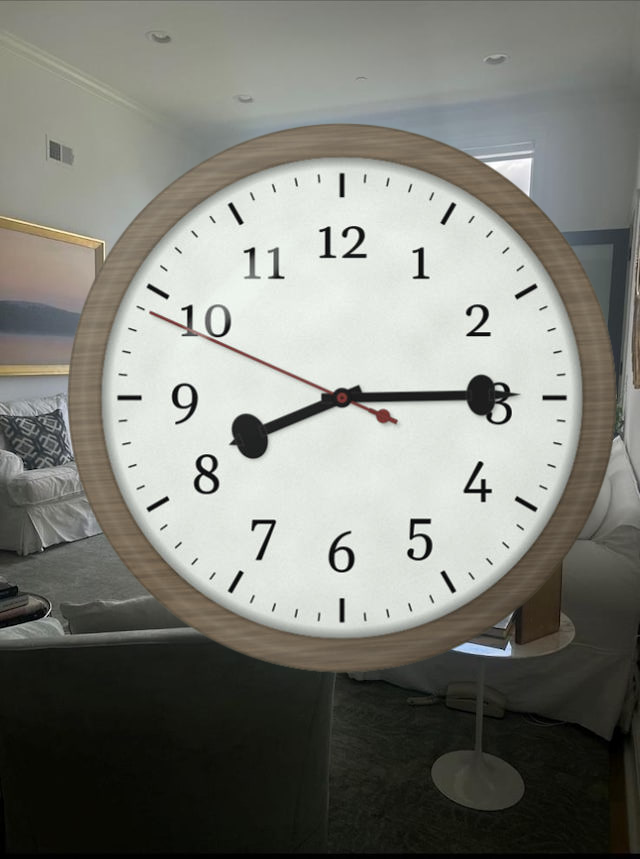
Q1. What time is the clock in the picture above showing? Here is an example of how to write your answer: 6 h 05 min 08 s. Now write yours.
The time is 8 h 14 min 49 s
